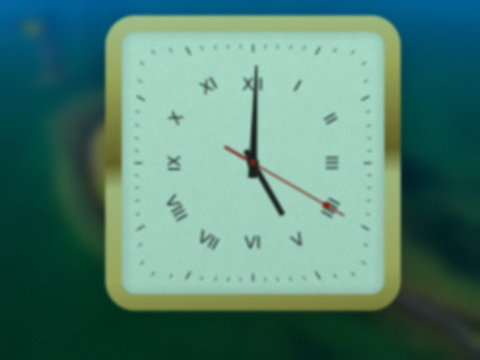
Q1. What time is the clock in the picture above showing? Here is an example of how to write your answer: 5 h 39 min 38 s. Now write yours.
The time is 5 h 00 min 20 s
